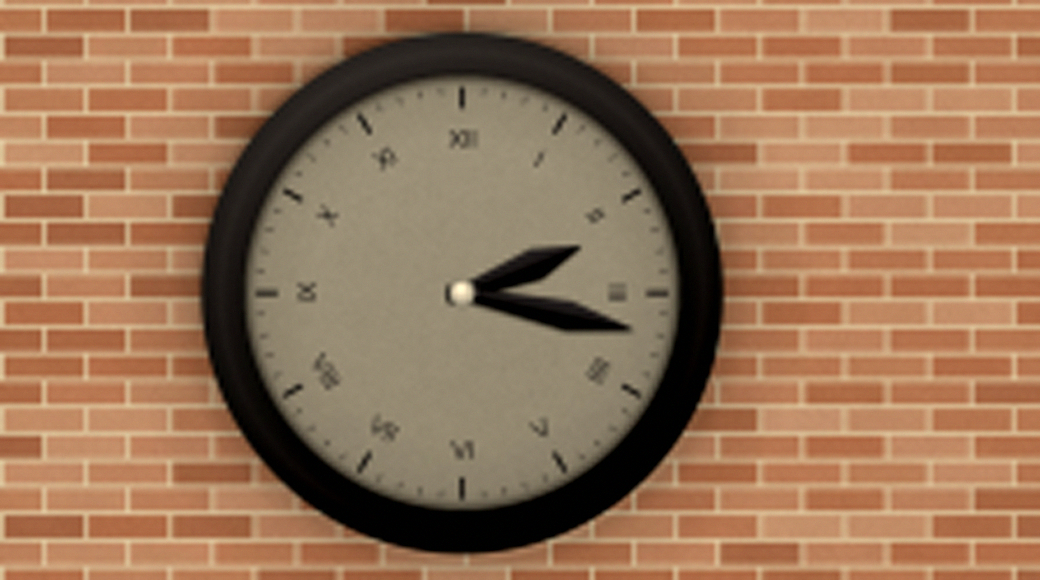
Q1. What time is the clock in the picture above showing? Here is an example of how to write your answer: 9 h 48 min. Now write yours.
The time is 2 h 17 min
